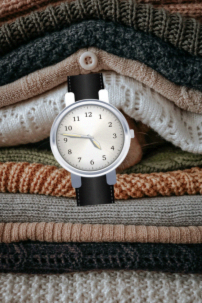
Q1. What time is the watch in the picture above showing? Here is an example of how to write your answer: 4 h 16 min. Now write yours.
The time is 4 h 47 min
